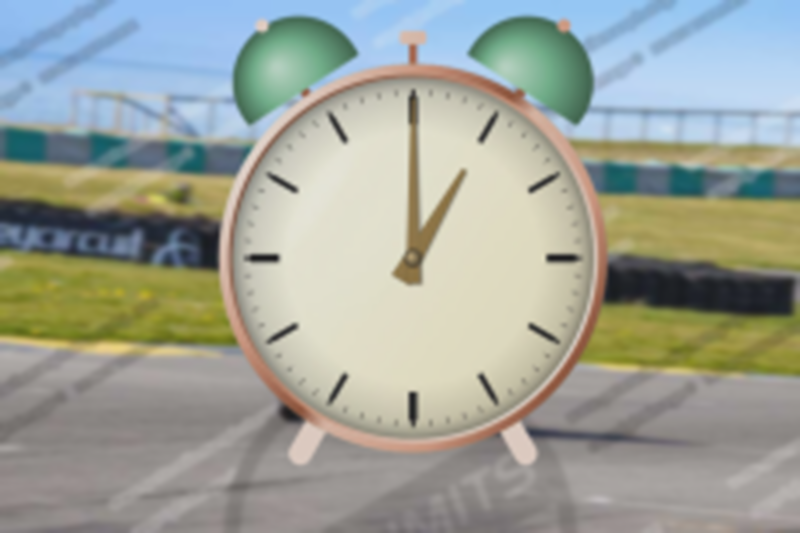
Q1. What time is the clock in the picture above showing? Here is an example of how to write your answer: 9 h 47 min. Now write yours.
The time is 1 h 00 min
